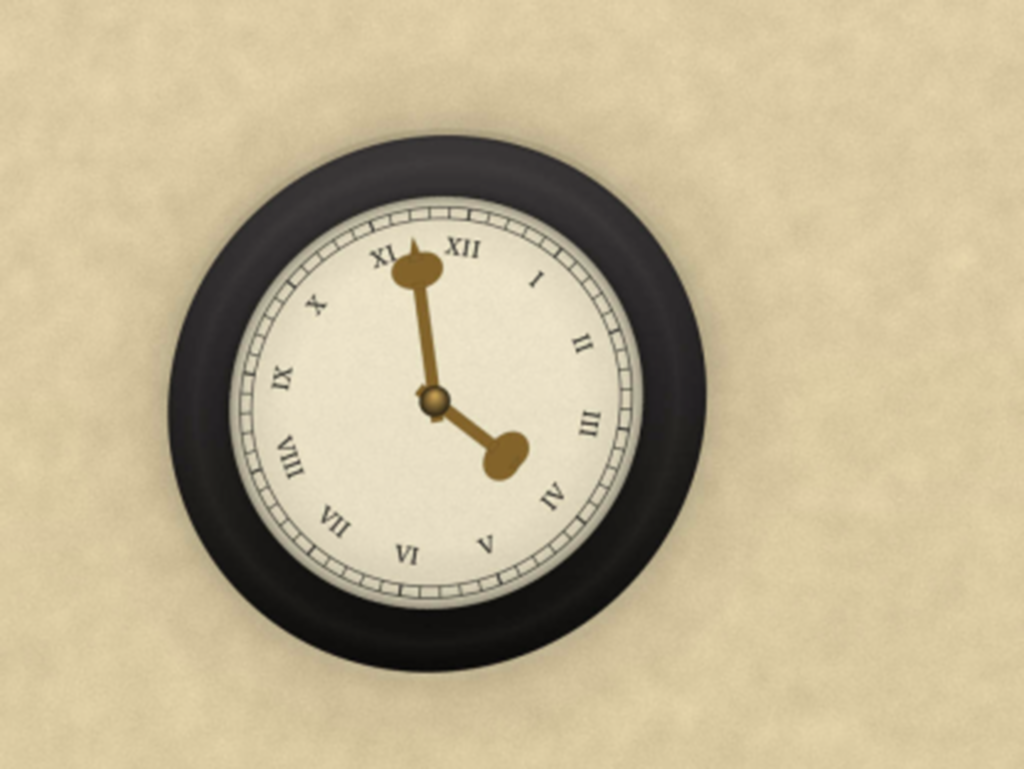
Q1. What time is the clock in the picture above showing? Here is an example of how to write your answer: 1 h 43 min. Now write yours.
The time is 3 h 57 min
